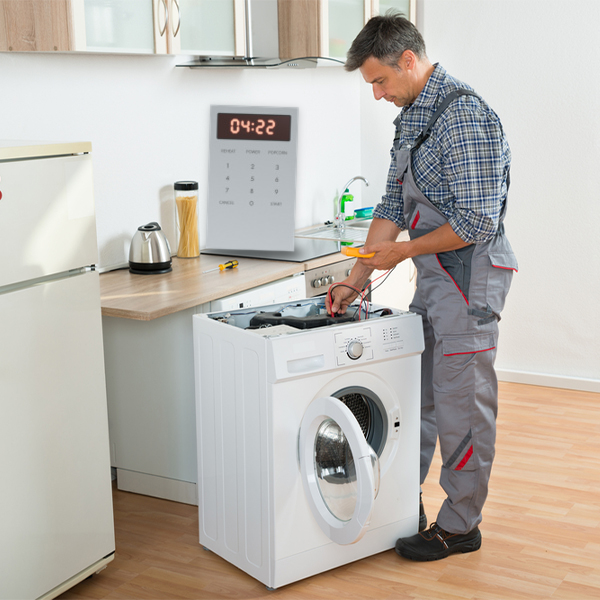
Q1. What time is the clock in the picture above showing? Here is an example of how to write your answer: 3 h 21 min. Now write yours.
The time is 4 h 22 min
